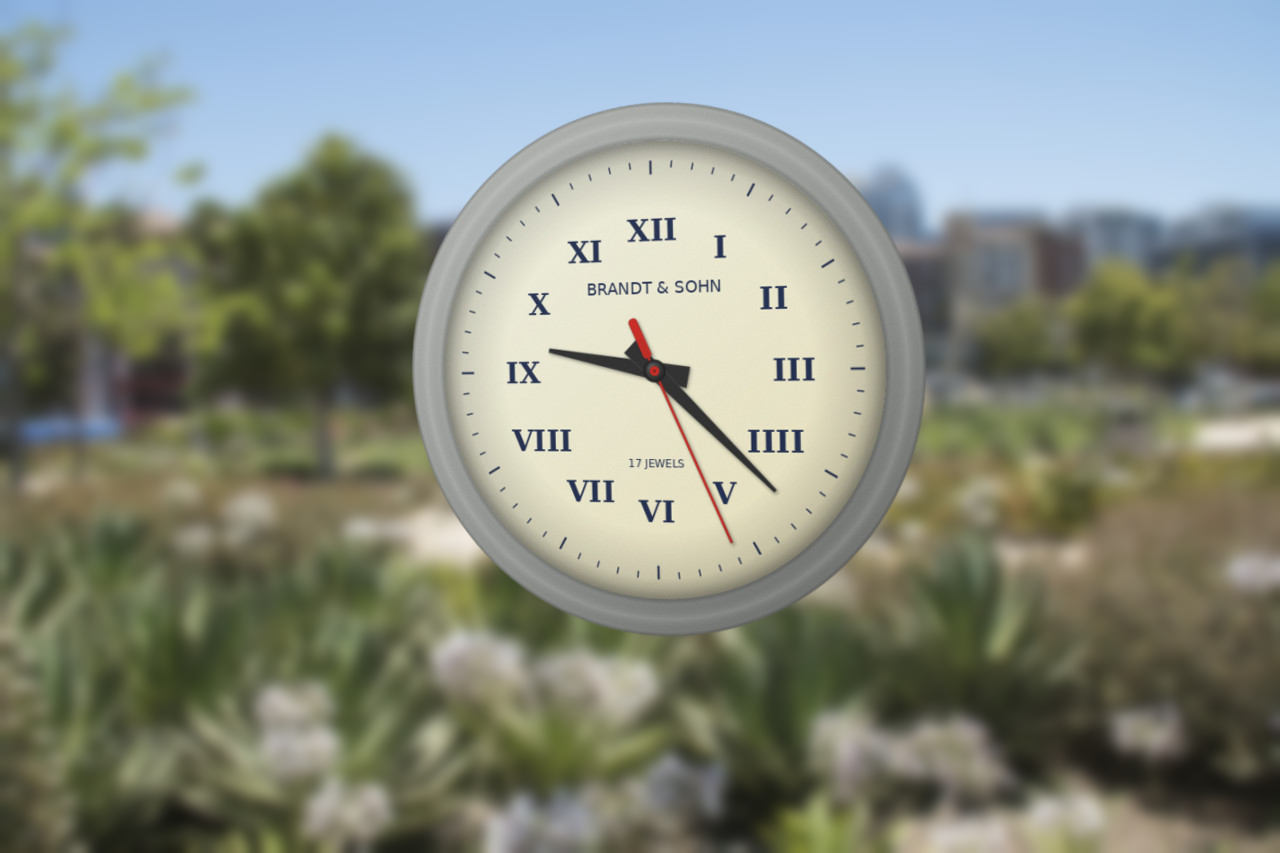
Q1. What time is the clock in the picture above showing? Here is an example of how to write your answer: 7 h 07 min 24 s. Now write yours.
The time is 9 h 22 min 26 s
